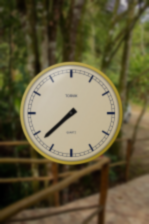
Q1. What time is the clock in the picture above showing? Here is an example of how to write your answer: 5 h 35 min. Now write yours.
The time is 7 h 38 min
